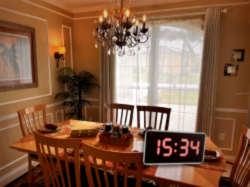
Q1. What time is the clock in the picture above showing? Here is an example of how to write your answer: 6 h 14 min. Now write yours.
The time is 15 h 34 min
